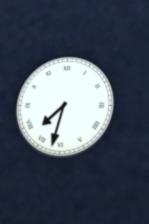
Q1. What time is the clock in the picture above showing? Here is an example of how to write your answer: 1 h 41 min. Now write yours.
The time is 7 h 32 min
